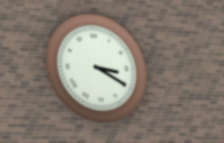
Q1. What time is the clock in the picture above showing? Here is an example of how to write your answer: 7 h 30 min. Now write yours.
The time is 3 h 20 min
